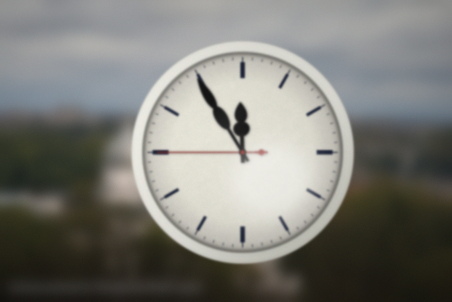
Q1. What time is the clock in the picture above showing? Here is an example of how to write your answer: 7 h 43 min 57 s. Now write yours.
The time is 11 h 54 min 45 s
